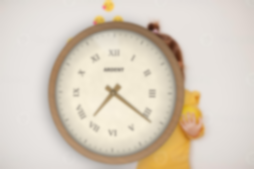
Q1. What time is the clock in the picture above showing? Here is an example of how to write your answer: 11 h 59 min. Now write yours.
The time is 7 h 21 min
